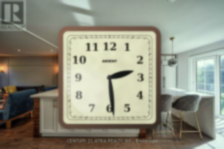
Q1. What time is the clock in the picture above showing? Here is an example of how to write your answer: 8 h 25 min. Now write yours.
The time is 2 h 29 min
